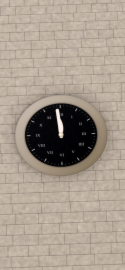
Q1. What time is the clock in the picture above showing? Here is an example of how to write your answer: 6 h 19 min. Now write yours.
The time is 11 h 59 min
